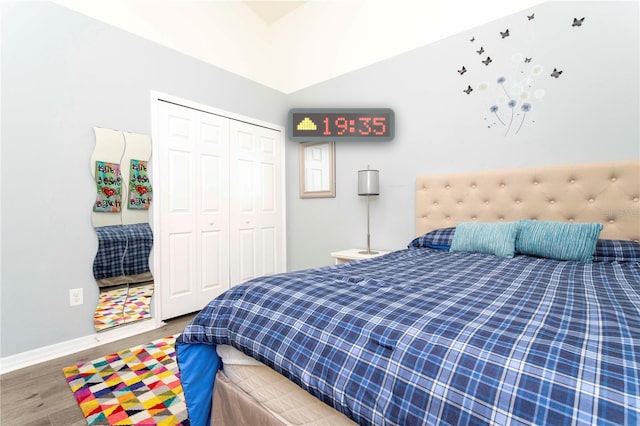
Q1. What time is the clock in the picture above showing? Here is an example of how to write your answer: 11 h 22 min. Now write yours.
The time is 19 h 35 min
